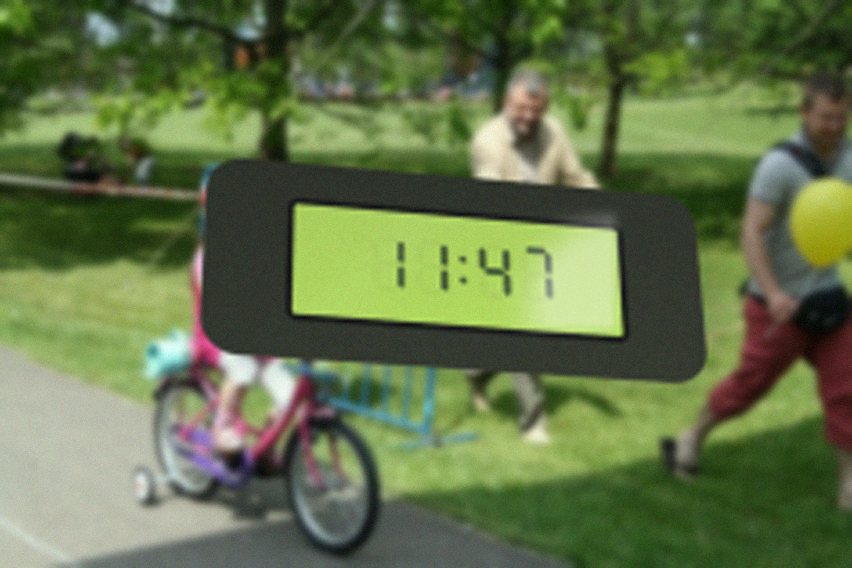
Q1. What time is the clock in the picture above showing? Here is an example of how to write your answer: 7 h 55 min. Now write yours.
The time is 11 h 47 min
